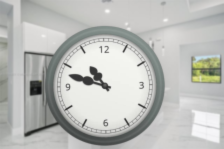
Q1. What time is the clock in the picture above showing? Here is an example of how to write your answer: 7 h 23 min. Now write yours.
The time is 10 h 48 min
